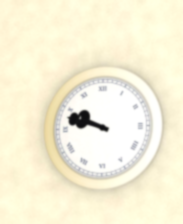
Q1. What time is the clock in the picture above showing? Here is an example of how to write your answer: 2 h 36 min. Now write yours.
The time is 9 h 48 min
